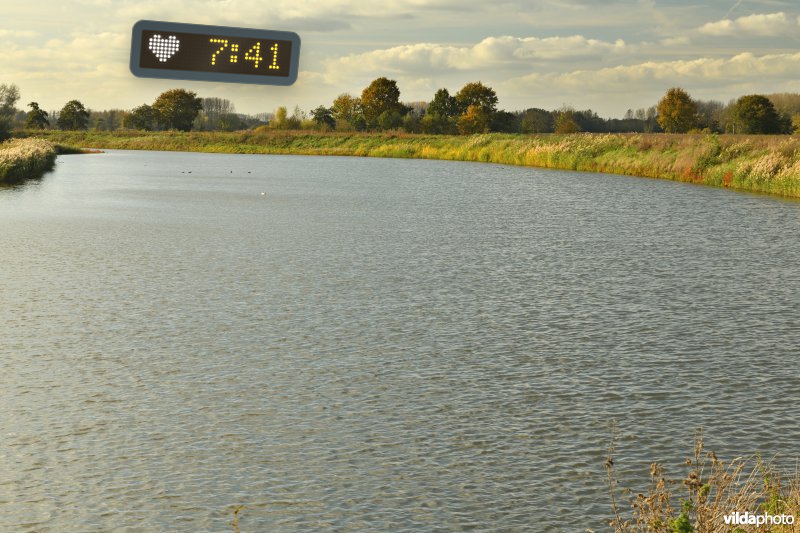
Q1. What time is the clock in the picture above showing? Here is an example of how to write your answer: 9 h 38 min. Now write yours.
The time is 7 h 41 min
